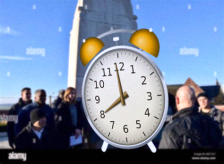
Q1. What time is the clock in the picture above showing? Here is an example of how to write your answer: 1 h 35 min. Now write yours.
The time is 7 h 59 min
